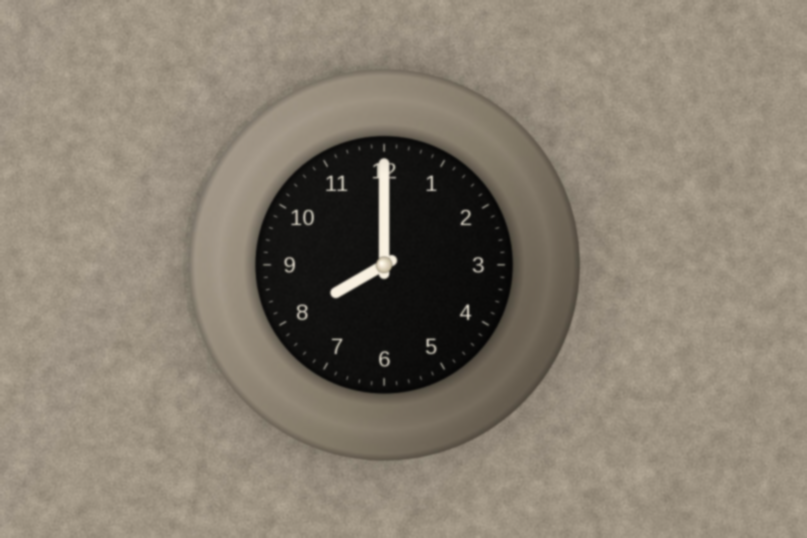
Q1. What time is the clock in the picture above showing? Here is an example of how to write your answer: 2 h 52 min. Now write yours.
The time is 8 h 00 min
